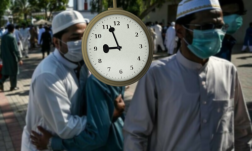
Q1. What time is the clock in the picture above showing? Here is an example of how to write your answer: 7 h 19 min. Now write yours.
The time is 8 h 57 min
